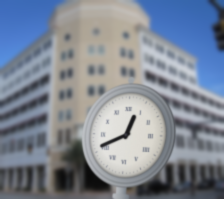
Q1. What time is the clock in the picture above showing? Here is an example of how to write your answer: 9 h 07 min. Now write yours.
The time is 12 h 41 min
